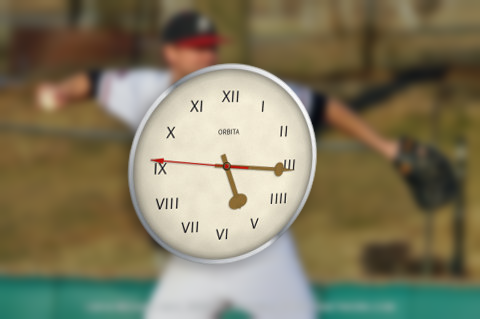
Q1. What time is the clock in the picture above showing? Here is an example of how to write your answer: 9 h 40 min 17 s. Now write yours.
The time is 5 h 15 min 46 s
